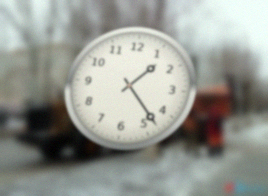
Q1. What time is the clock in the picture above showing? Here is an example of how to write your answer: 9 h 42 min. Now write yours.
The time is 1 h 23 min
